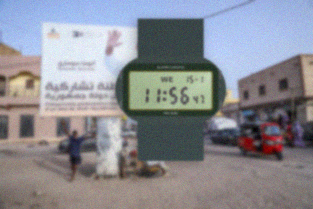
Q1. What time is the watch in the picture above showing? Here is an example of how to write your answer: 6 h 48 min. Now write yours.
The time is 11 h 56 min
